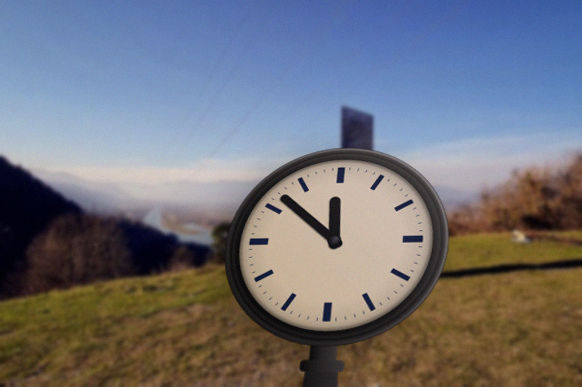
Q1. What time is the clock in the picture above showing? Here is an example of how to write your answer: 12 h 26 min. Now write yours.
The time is 11 h 52 min
